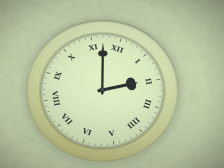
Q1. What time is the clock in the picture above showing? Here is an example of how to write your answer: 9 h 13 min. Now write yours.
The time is 1 h 57 min
